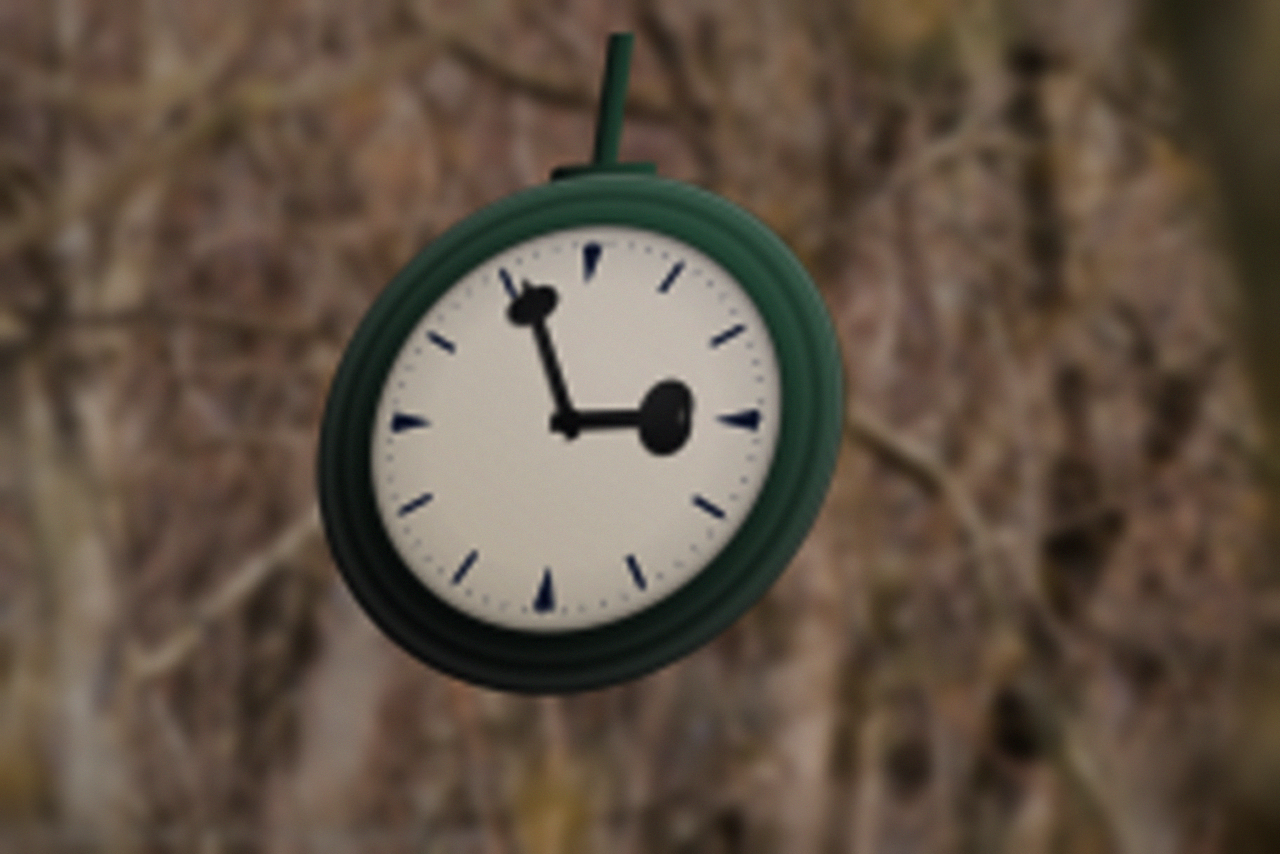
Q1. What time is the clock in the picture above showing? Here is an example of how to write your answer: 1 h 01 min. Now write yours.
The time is 2 h 56 min
